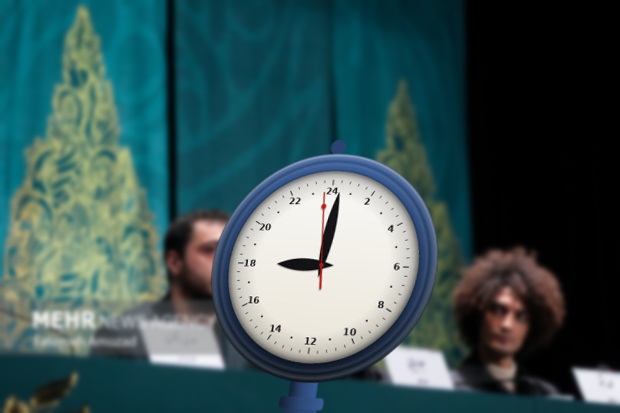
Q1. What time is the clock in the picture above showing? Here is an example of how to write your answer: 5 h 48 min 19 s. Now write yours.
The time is 18 h 00 min 59 s
